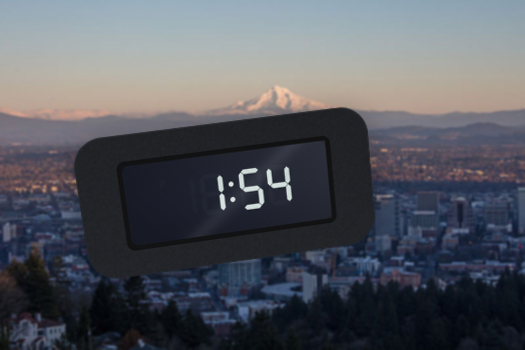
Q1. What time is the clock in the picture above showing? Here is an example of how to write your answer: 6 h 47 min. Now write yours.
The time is 1 h 54 min
